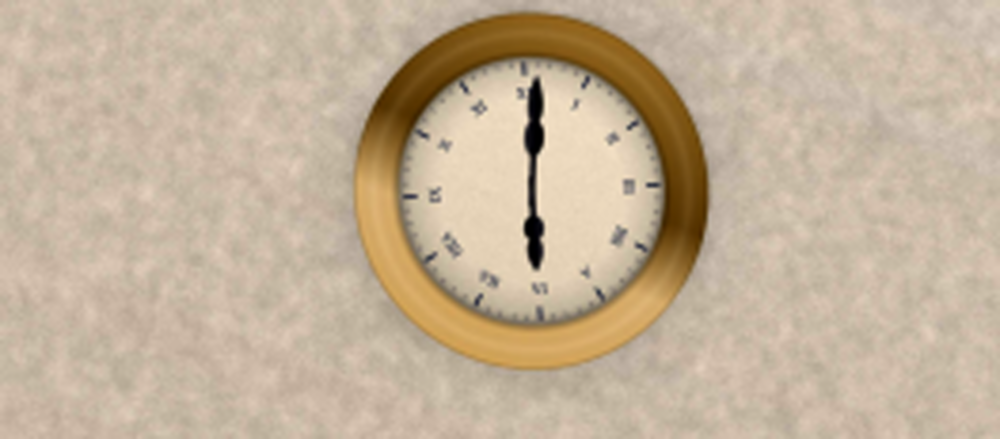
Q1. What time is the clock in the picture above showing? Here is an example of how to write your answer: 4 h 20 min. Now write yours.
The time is 6 h 01 min
